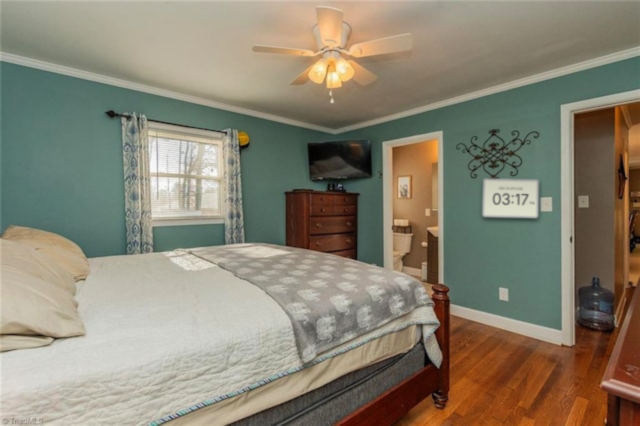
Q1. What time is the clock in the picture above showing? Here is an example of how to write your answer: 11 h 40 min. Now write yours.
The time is 3 h 17 min
